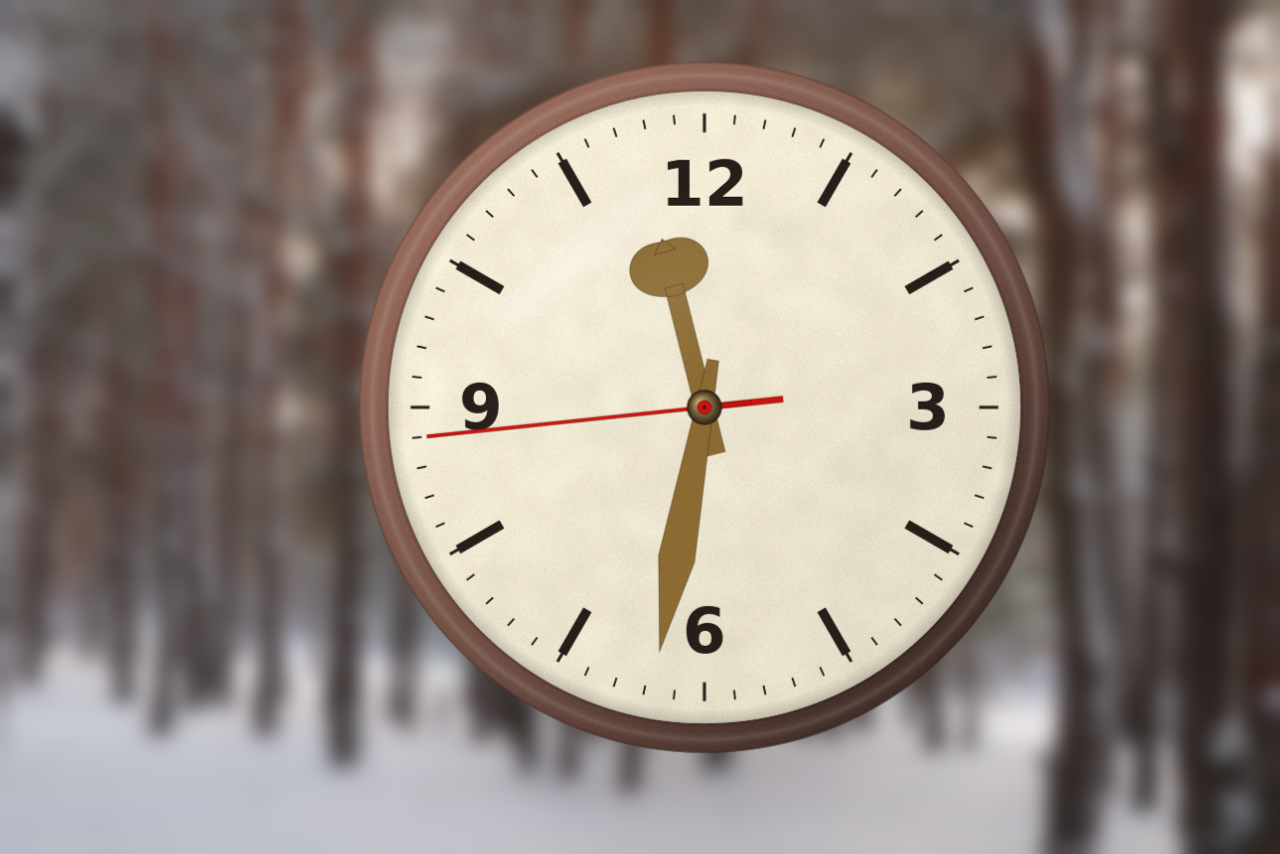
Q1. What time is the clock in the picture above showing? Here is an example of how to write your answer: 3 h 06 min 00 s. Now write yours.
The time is 11 h 31 min 44 s
